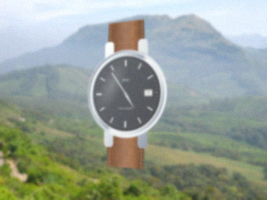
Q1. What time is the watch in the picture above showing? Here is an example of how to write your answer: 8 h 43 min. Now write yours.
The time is 4 h 54 min
